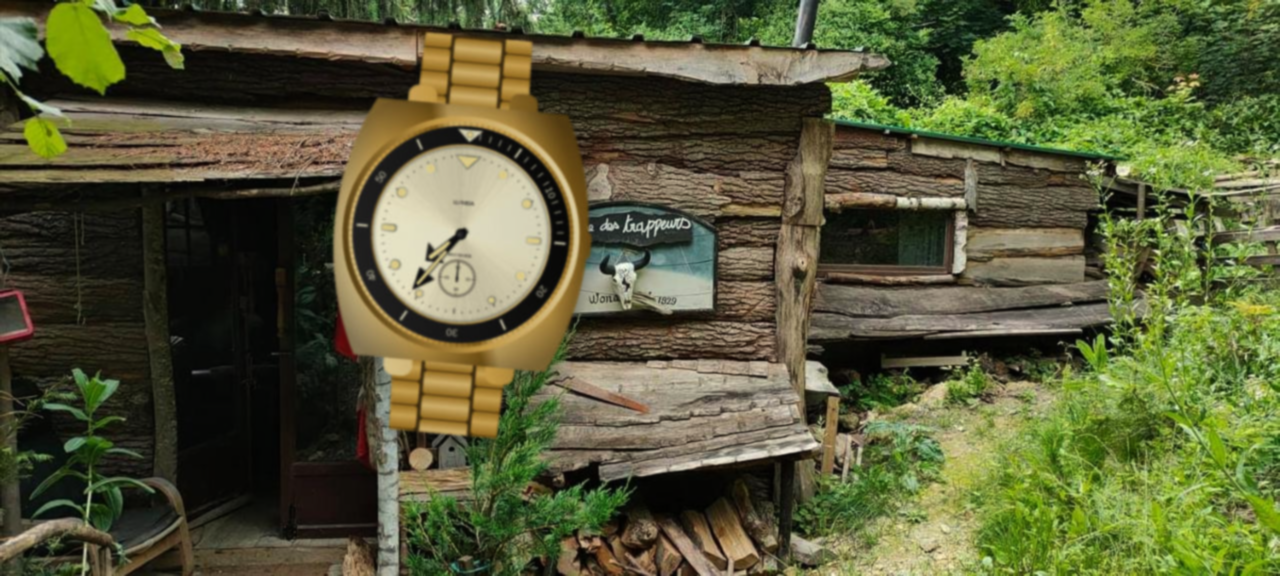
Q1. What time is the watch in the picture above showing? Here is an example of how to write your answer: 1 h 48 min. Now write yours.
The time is 7 h 36 min
